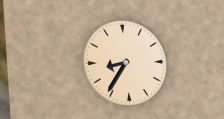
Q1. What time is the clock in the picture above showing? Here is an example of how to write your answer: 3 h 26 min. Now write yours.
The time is 8 h 36 min
